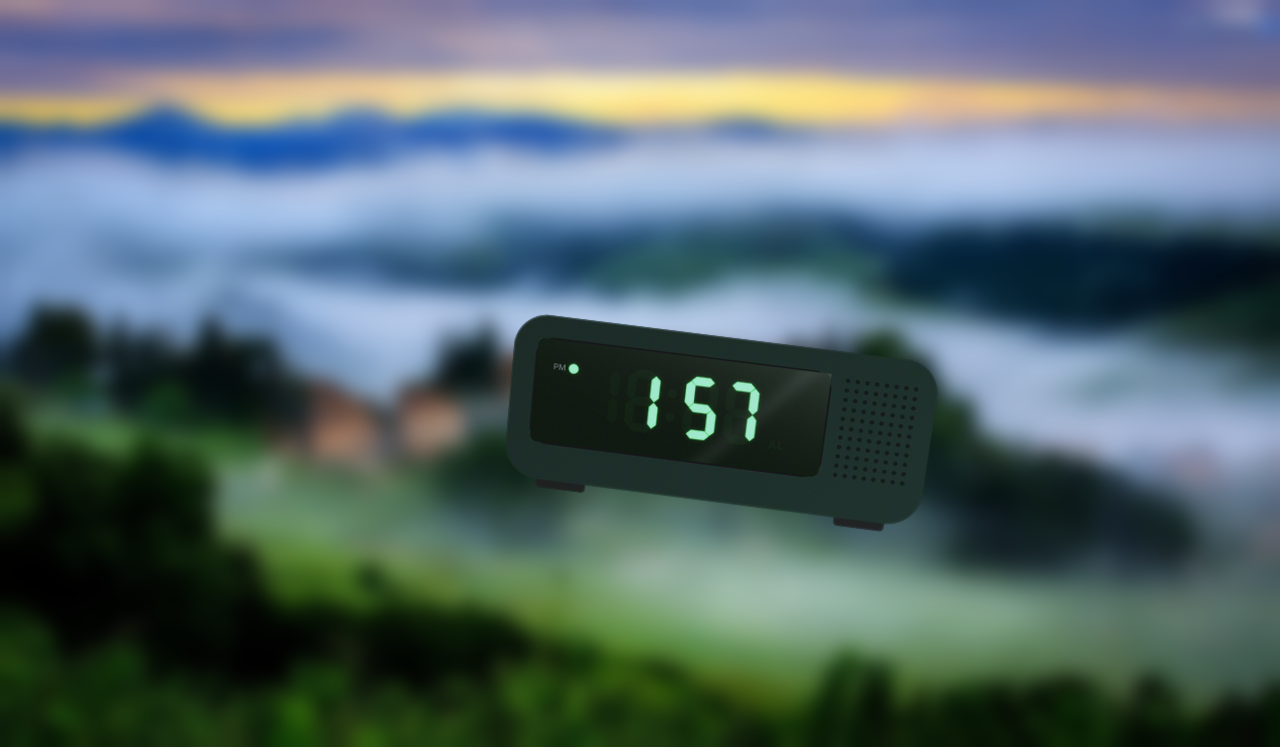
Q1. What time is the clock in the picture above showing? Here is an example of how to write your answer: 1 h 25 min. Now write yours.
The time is 1 h 57 min
